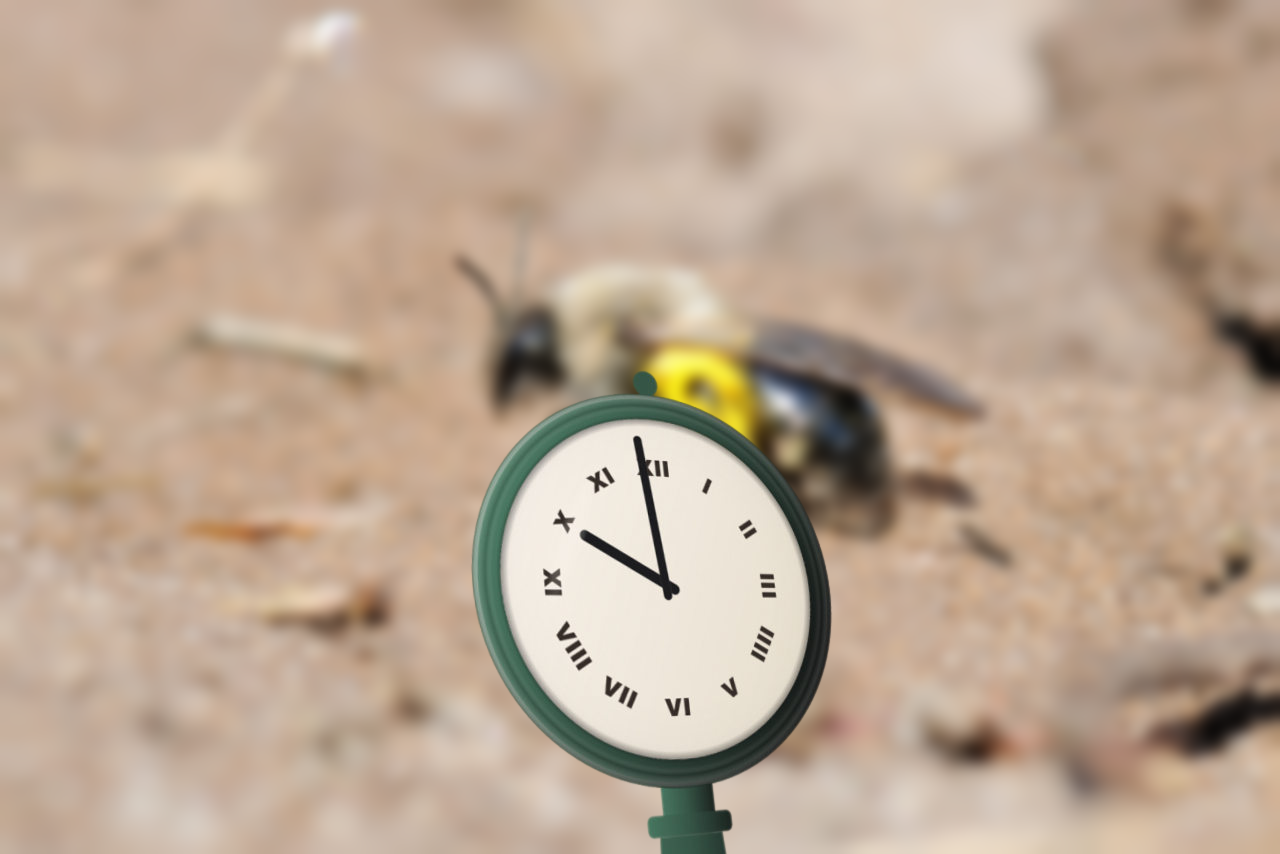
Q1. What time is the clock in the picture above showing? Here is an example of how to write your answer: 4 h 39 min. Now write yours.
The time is 9 h 59 min
